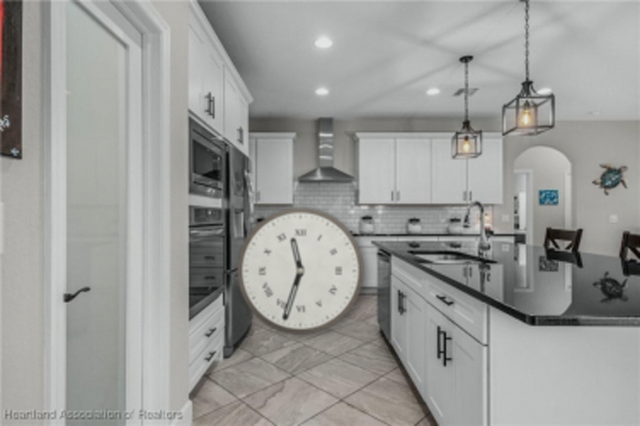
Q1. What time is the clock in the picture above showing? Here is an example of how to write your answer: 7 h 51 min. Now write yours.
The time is 11 h 33 min
